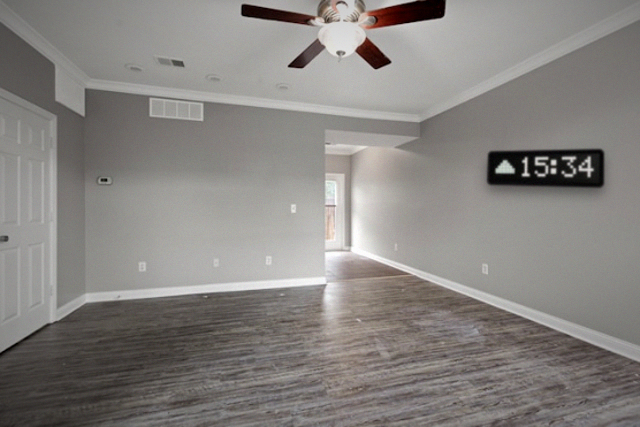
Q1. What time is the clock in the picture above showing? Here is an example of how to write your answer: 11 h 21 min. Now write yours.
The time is 15 h 34 min
